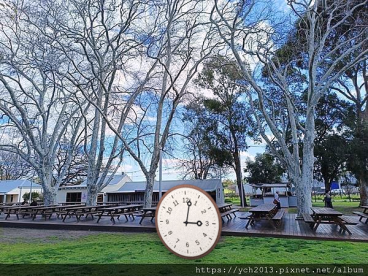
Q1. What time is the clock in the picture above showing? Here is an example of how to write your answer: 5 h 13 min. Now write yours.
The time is 3 h 02 min
